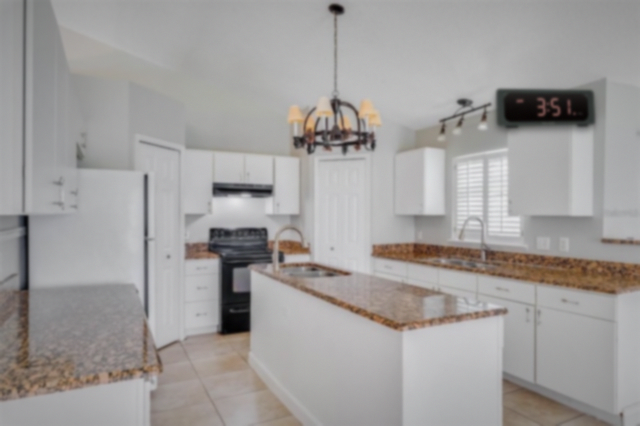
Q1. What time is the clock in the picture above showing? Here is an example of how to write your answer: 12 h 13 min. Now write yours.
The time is 3 h 51 min
